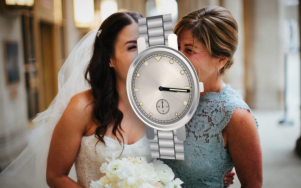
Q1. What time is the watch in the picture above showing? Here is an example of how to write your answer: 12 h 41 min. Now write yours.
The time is 3 h 16 min
